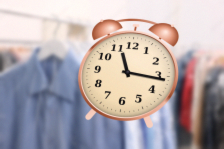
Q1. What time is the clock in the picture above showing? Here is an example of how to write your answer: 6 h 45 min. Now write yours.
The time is 11 h 16 min
